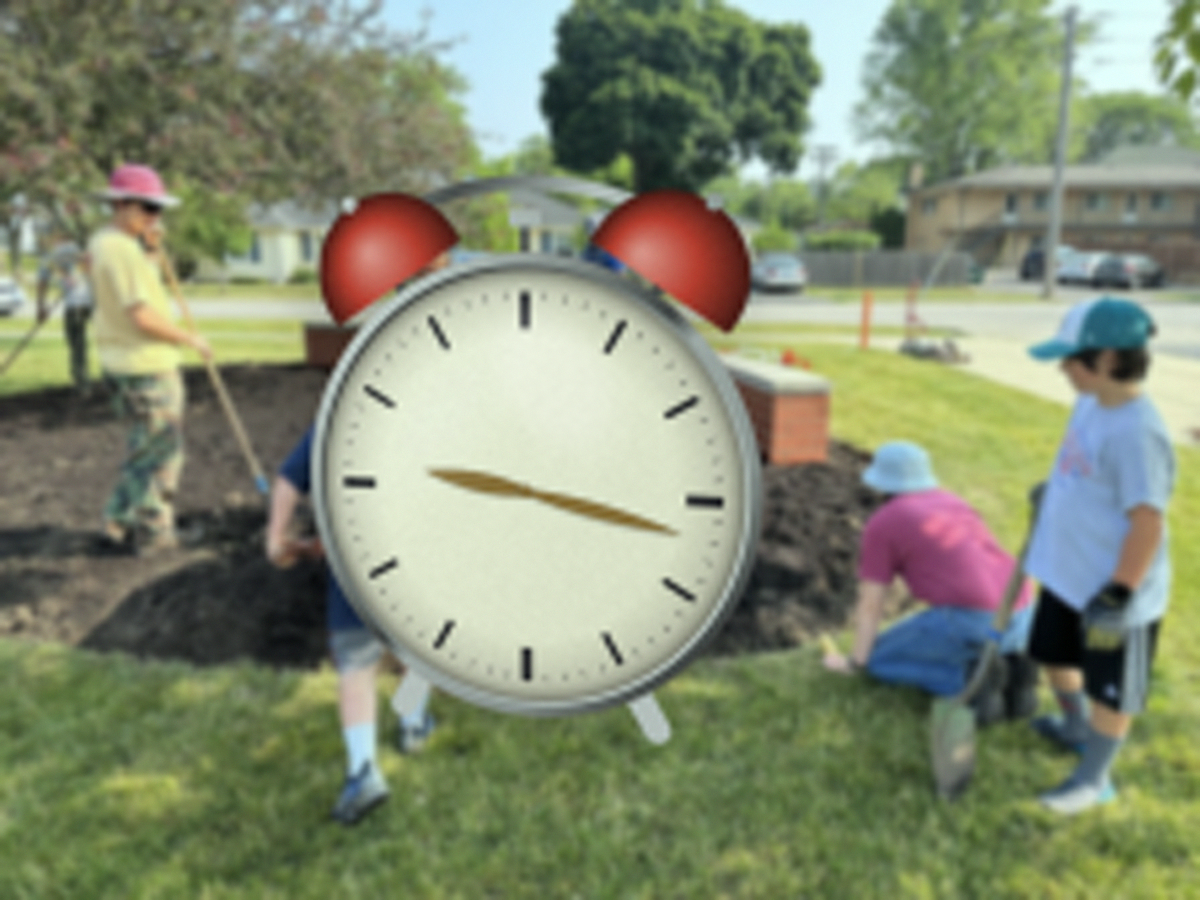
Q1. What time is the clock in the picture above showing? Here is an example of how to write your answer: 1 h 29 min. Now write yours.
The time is 9 h 17 min
